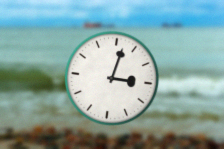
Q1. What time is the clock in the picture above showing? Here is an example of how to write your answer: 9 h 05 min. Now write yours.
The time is 3 h 02 min
